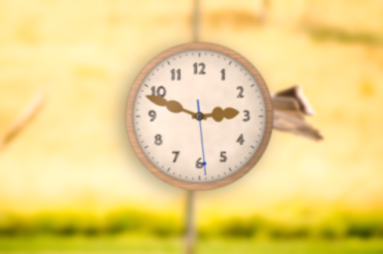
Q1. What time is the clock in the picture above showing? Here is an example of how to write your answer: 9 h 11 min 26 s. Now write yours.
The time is 2 h 48 min 29 s
